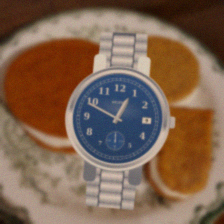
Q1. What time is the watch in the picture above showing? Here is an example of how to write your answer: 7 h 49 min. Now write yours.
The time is 12 h 49 min
